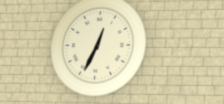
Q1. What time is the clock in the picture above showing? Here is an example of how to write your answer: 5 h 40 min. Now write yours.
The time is 12 h 34 min
